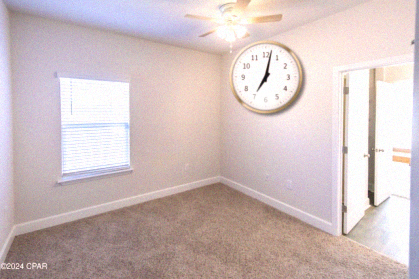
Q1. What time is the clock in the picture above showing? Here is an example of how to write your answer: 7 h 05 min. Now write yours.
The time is 7 h 02 min
